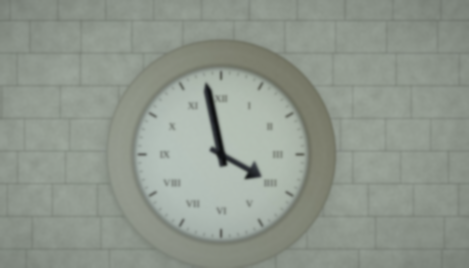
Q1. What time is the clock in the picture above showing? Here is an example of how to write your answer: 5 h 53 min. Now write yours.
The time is 3 h 58 min
